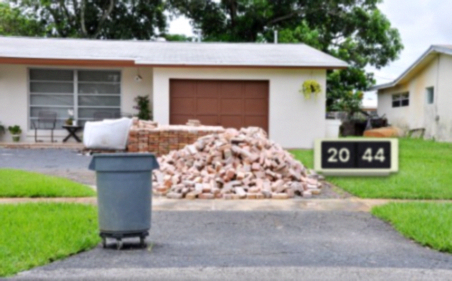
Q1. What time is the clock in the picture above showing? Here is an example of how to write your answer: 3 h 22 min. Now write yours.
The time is 20 h 44 min
